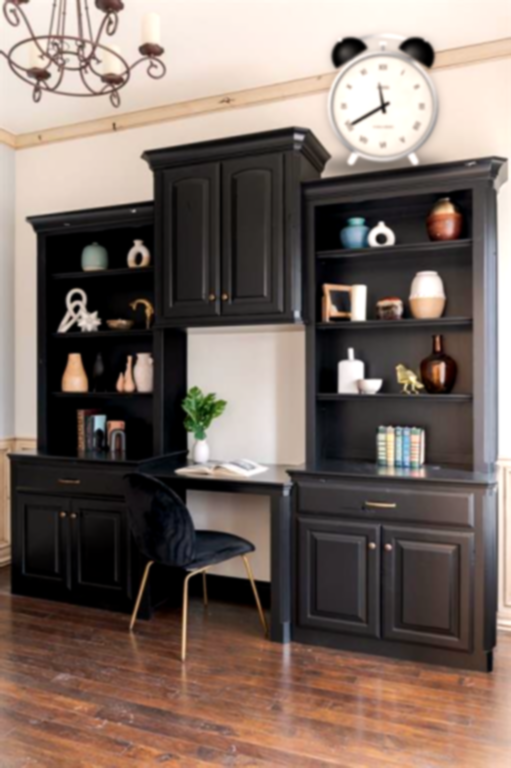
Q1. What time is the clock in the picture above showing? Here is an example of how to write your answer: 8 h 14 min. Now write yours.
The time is 11 h 40 min
